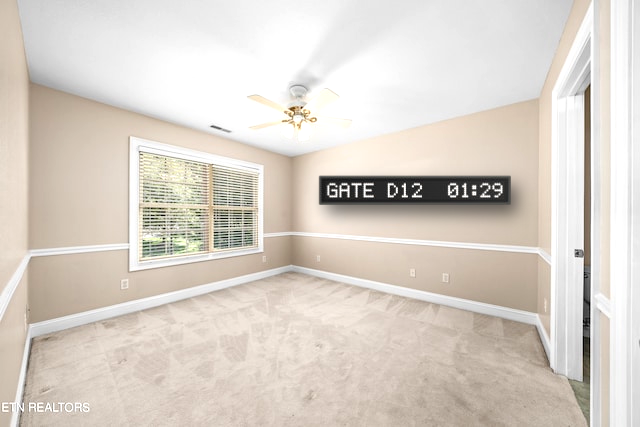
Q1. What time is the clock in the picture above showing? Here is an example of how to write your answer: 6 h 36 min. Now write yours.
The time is 1 h 29 min
